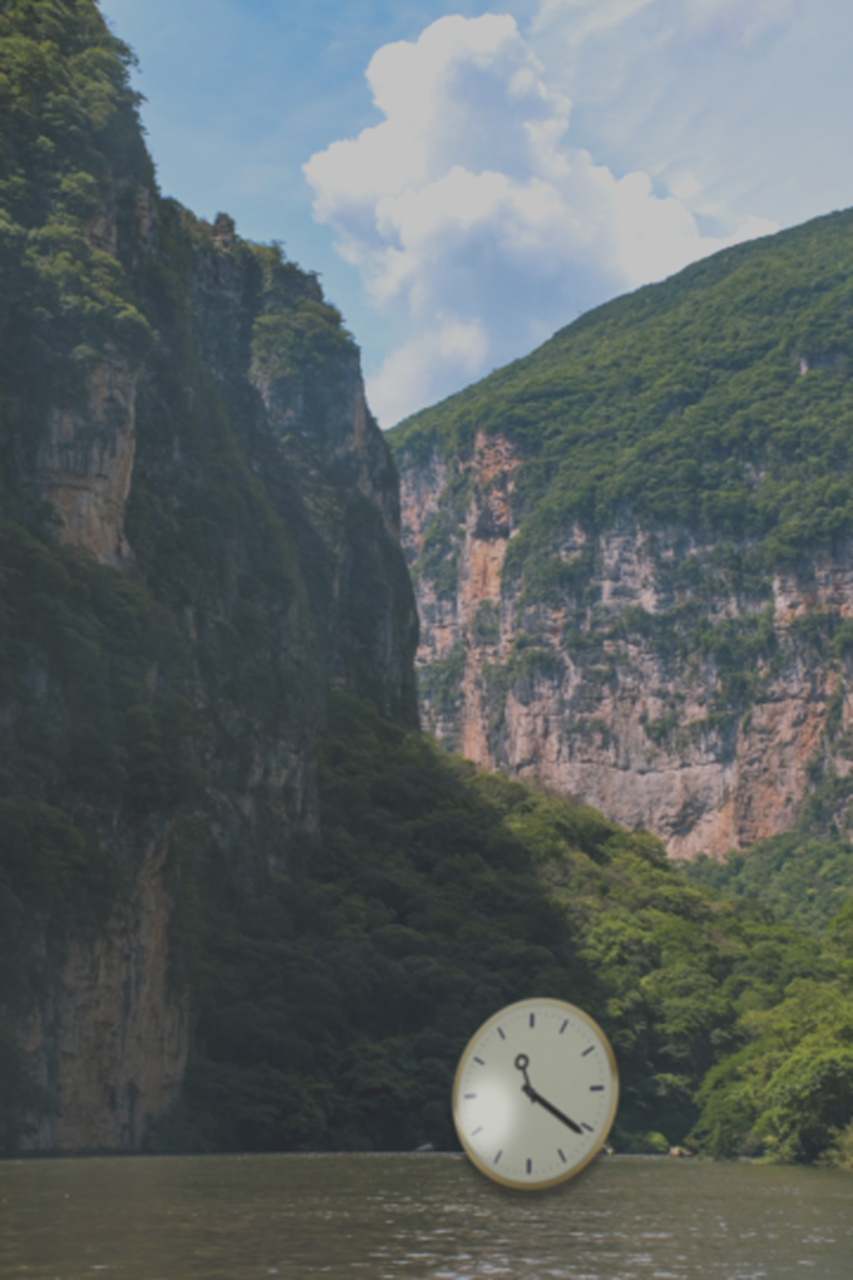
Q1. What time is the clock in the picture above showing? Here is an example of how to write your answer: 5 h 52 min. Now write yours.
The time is 11 h 21 min
